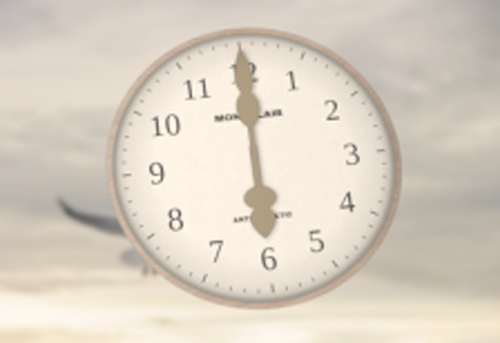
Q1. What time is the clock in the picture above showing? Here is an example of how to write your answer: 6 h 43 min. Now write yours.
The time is 6 h 00 min
